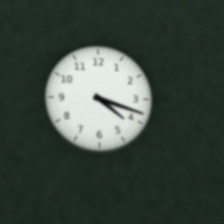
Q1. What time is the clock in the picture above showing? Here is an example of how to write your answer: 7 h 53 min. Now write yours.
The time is 4 h 18 min
